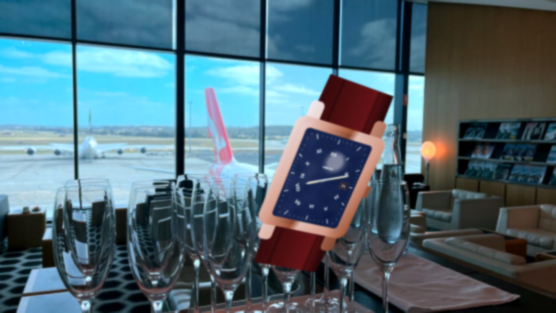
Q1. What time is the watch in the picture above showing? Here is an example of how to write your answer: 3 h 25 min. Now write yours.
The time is 8 h 11 min
